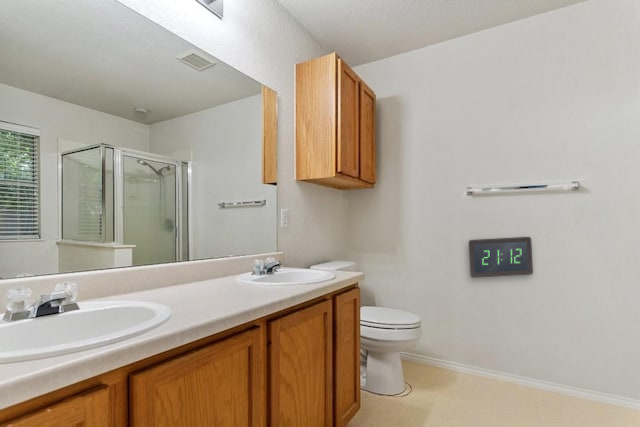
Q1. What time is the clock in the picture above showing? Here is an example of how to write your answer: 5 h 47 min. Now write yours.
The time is 21 h 12 min
